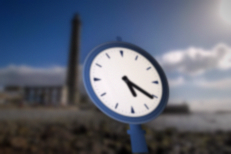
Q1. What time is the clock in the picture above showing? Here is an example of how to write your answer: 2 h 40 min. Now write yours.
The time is 5 h 21 min
